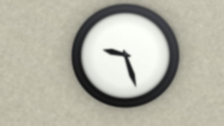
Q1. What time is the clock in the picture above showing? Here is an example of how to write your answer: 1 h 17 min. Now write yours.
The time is 9 h 27 min
